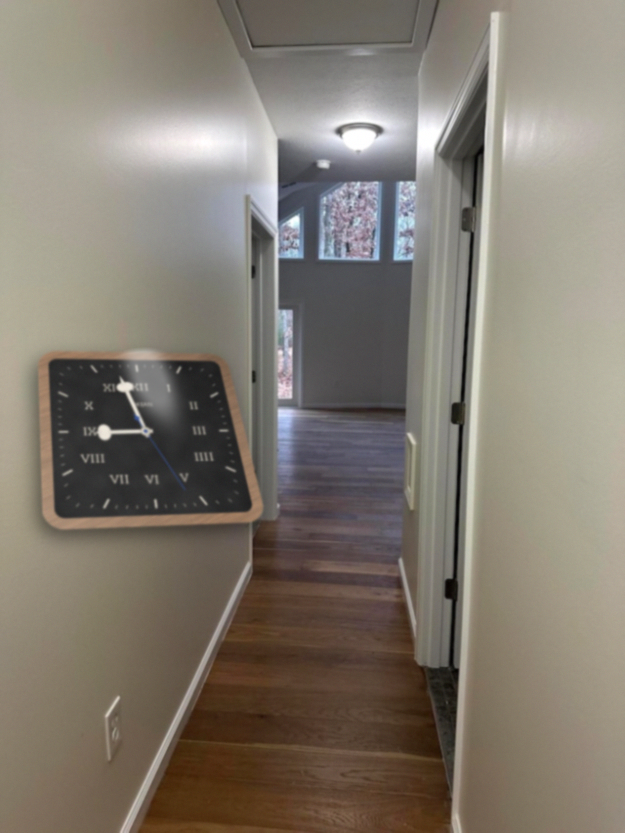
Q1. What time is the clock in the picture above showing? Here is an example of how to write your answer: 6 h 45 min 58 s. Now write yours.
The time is 8 h 57 min 26 s
